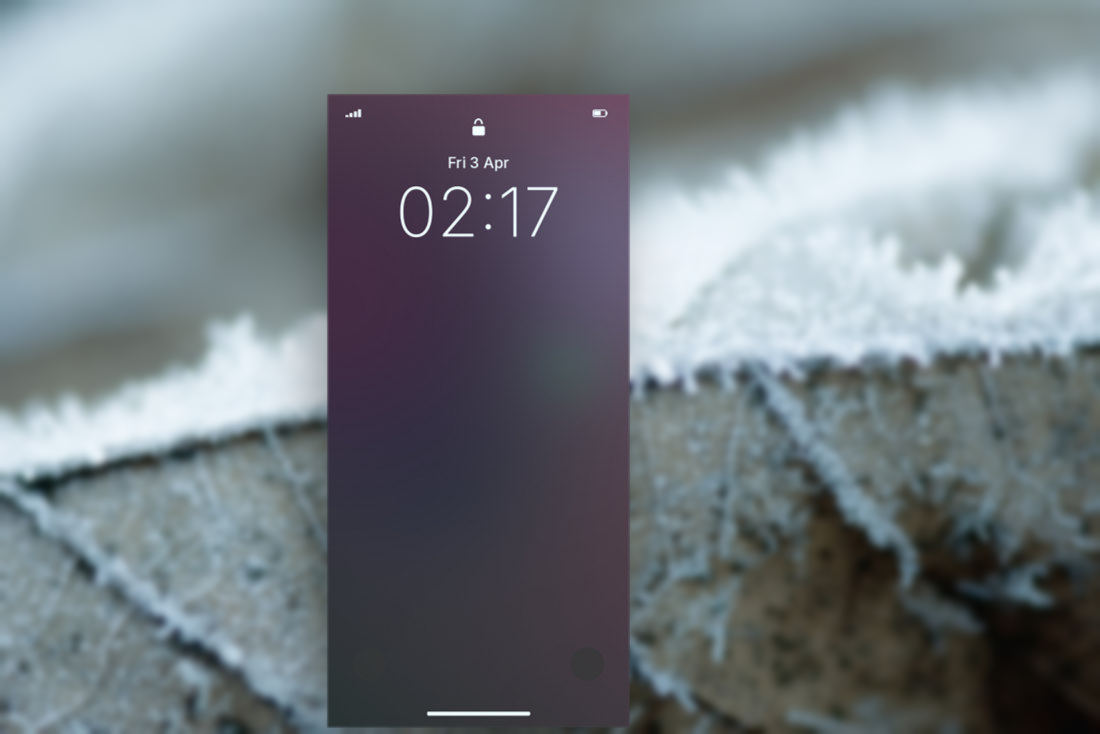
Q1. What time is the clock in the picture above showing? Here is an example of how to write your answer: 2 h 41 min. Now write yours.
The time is 2 h 17 min
